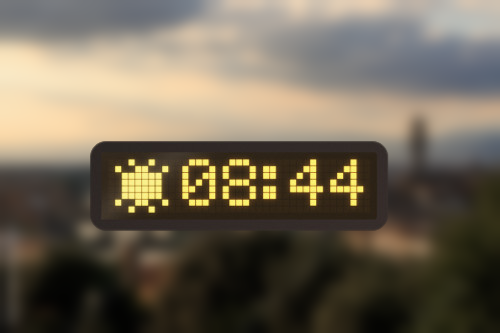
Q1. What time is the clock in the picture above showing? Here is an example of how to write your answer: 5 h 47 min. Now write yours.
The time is 8 h 44 min
